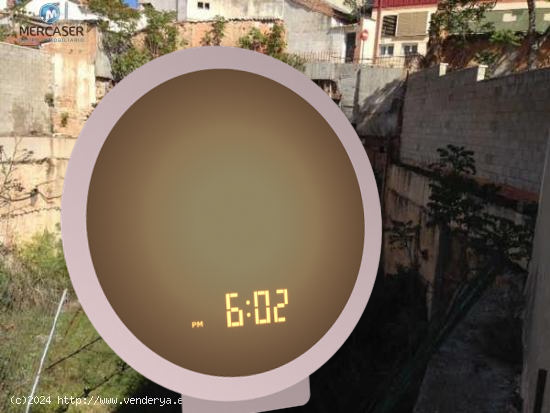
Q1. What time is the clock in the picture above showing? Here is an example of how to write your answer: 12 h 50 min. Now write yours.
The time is 6 h 02 min
